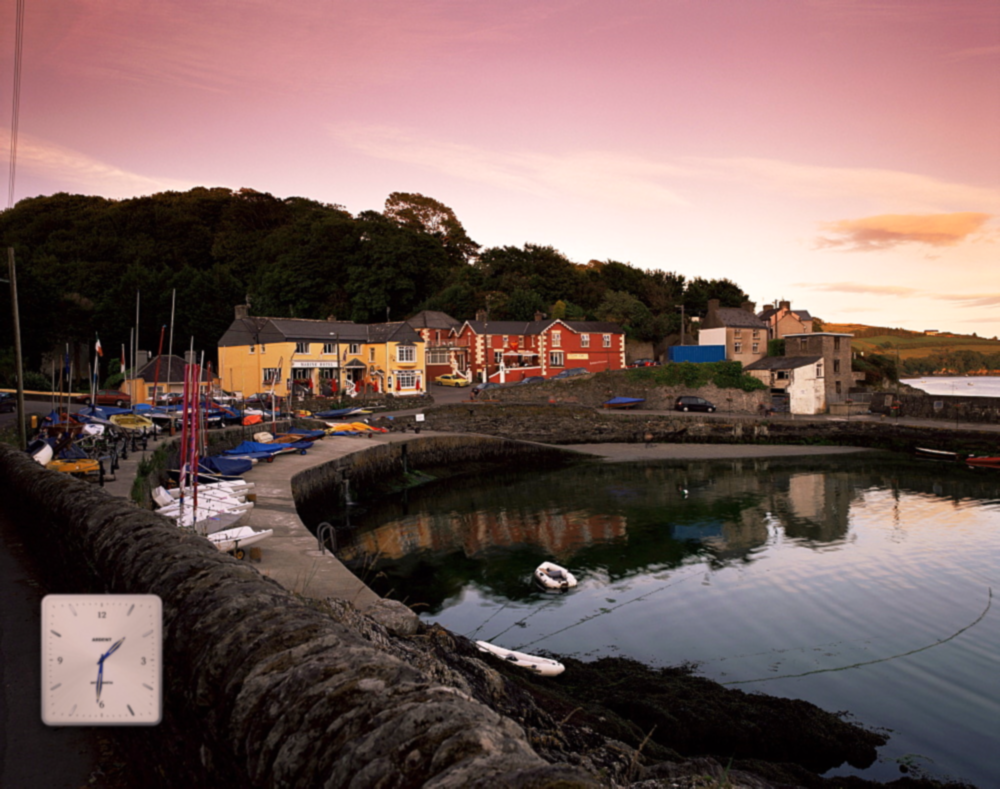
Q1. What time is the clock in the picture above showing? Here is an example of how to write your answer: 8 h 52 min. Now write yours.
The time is 1 h 31 min
